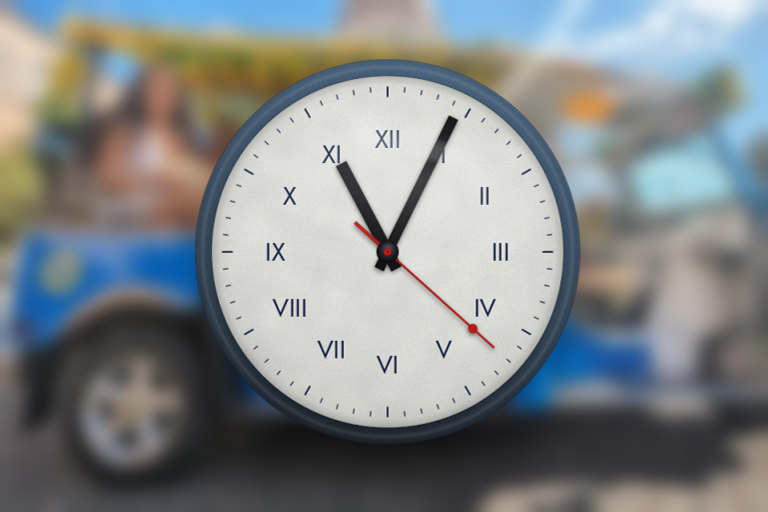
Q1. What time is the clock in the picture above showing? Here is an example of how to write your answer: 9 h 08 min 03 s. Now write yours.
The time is 11 h 04 min 22 s
